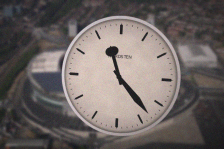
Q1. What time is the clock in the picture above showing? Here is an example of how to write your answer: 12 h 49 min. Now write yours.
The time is 11 h 23 min
